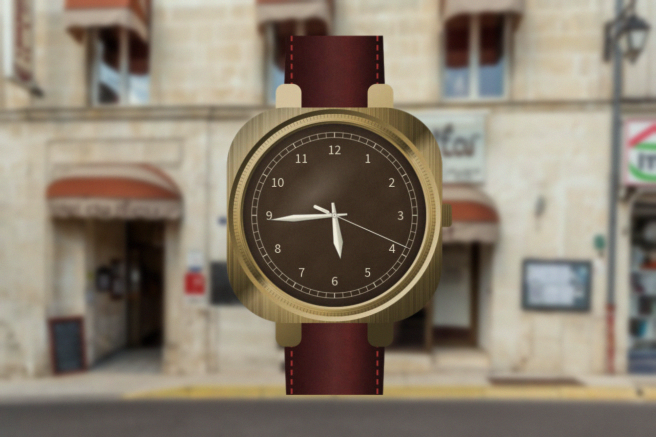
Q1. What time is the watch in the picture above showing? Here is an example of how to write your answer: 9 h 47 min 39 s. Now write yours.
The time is 5 h 44 min 19 s
